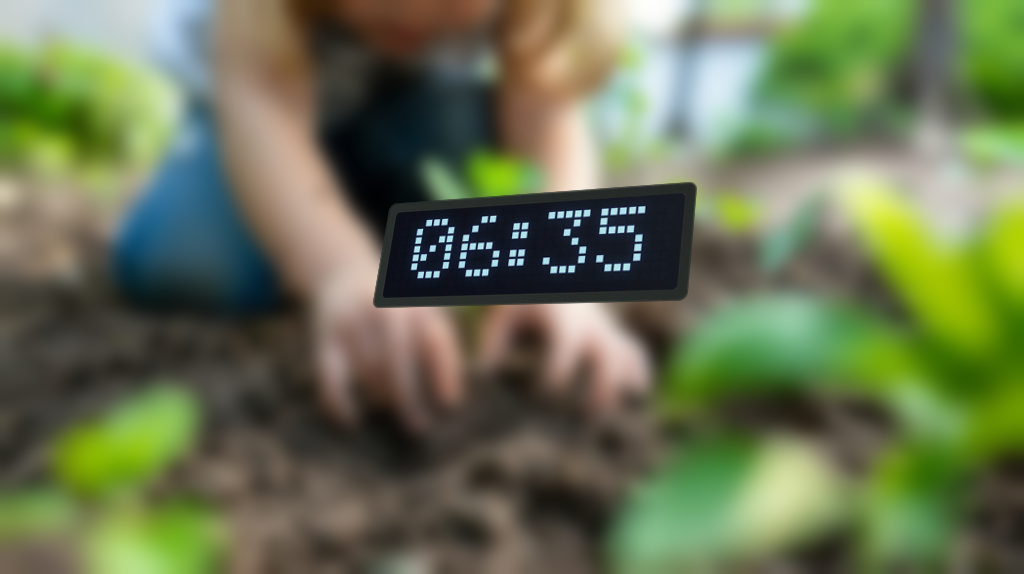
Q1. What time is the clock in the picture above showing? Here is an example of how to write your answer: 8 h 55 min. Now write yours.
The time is 6 h 35 min
